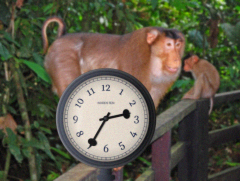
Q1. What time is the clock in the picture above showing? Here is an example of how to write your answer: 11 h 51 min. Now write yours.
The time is 2 h 35 min
